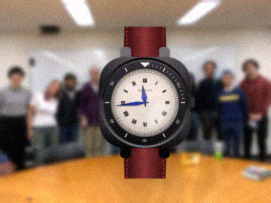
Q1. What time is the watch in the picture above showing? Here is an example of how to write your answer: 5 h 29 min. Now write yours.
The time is 11 h 44 min
